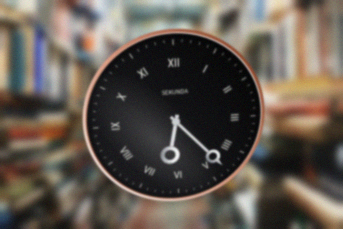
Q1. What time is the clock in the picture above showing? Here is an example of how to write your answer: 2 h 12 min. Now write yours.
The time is 6 h 23 min
